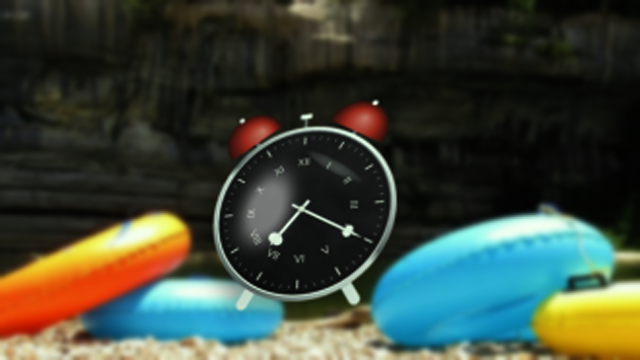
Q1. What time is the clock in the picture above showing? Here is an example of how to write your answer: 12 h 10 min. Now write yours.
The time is 7 h 20 min
